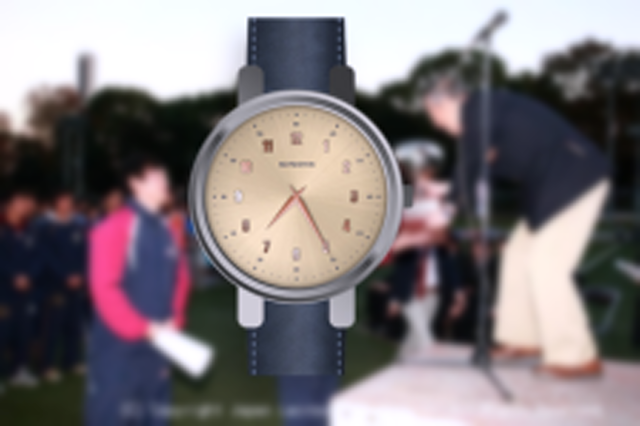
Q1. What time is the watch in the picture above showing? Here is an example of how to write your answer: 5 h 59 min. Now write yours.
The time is 7 h 25 min
